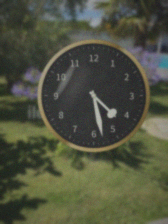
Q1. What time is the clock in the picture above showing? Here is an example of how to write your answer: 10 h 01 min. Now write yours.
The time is 4 h 28 min
